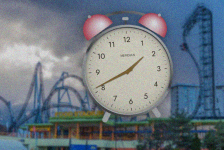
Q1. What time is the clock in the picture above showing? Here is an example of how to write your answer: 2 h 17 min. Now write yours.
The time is 1 h 41 min
